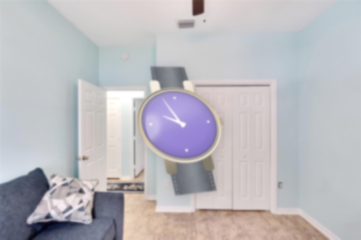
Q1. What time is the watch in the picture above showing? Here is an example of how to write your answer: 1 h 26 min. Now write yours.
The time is 9 h 56 min
